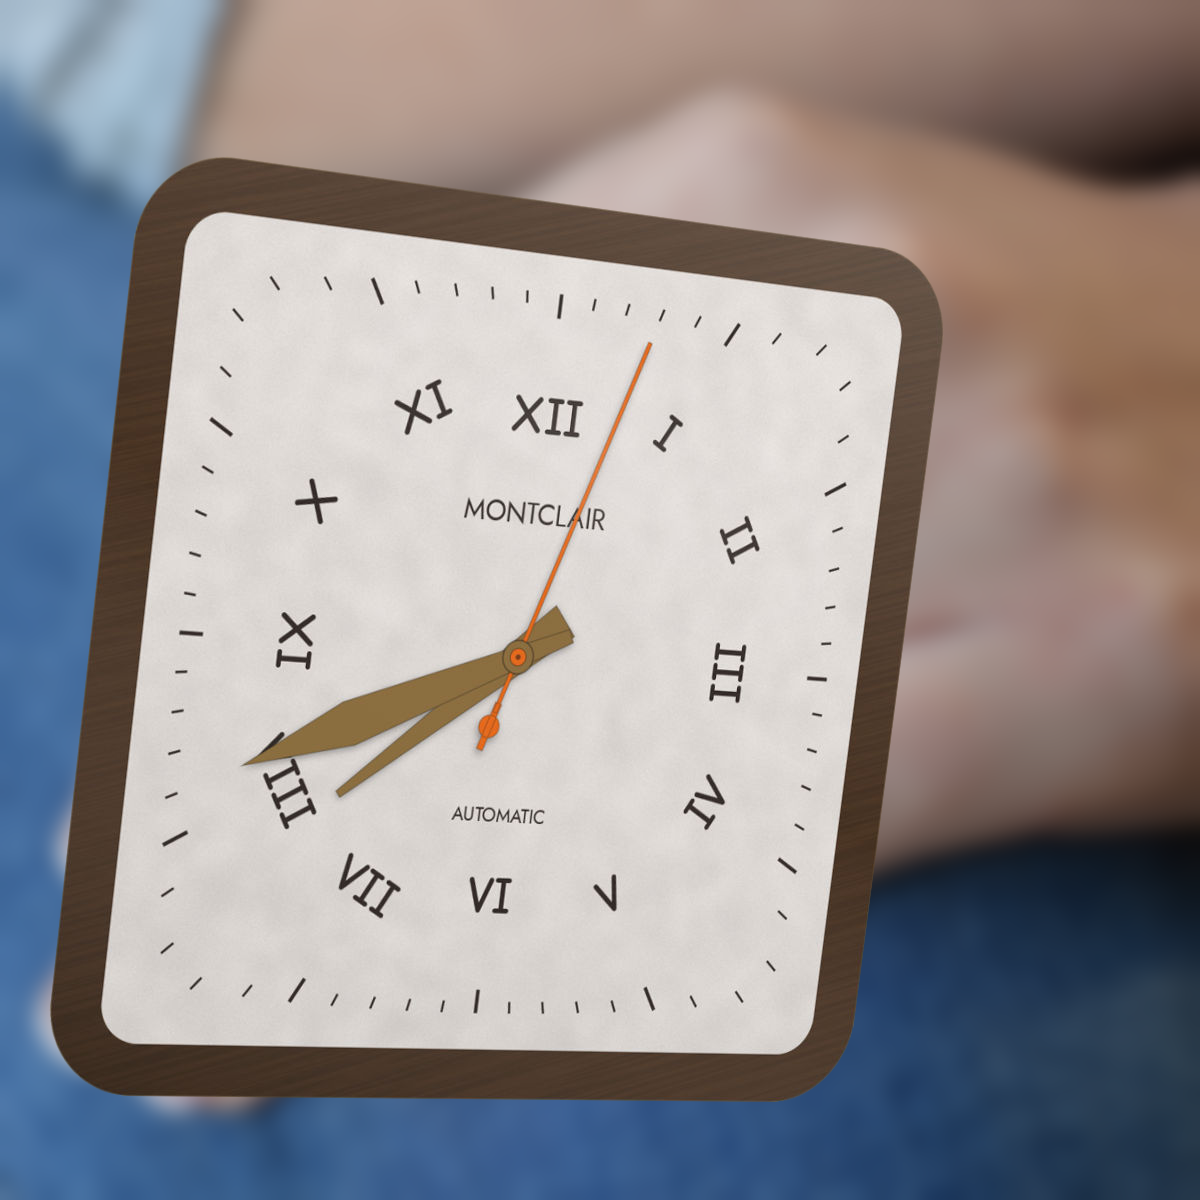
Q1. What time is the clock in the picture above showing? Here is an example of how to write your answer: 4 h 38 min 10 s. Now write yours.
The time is 7 h 41 min 03 s
